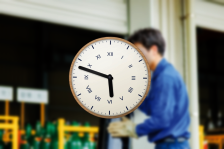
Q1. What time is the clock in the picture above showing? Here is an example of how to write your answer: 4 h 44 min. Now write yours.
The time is 5 h 48 min
